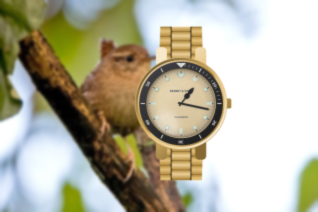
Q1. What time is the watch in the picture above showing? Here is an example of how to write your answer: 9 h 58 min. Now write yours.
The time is 1 h 17 min
